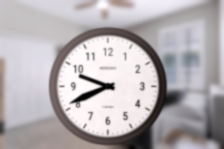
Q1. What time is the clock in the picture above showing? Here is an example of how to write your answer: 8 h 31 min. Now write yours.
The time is 9 h 41 min
